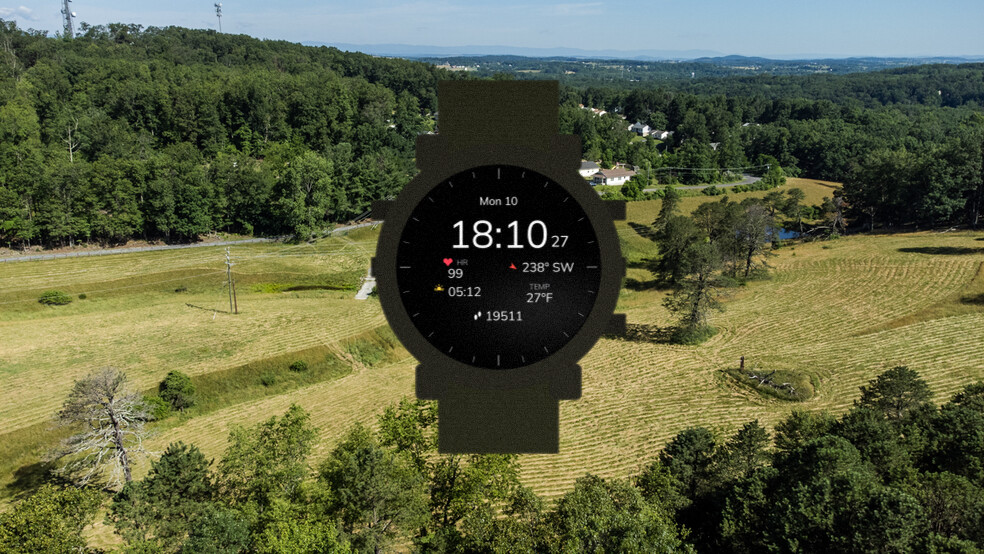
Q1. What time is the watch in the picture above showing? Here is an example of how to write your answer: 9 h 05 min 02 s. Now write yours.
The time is 18 h 10 min 27 s
